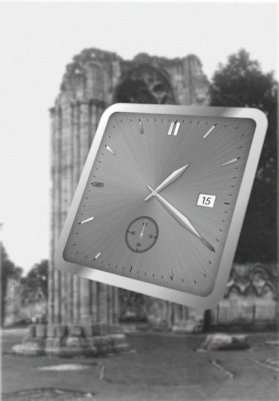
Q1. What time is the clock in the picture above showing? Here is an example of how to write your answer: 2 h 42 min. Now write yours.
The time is 1 h 20 min
